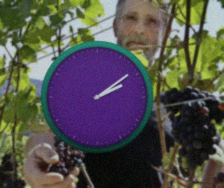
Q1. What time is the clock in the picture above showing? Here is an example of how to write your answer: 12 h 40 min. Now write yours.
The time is 2 h 09 min
